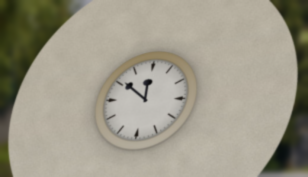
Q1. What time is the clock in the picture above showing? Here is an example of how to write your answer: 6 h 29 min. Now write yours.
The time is 11 h 51 min
